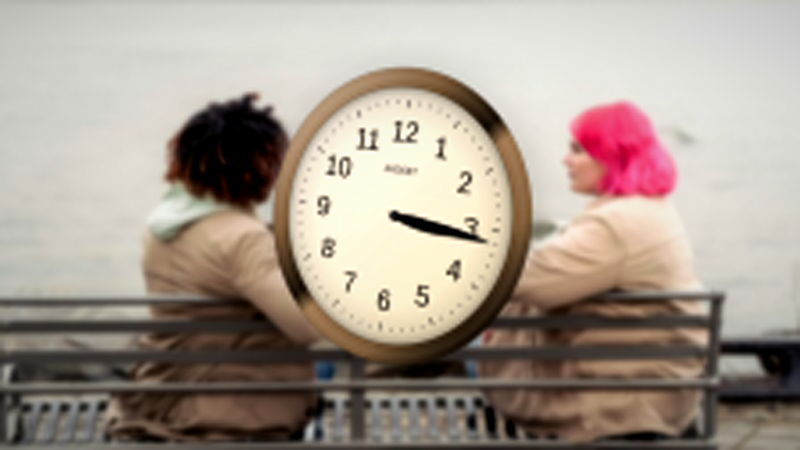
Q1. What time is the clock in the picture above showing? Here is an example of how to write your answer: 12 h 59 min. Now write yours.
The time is 3 h 16 min
